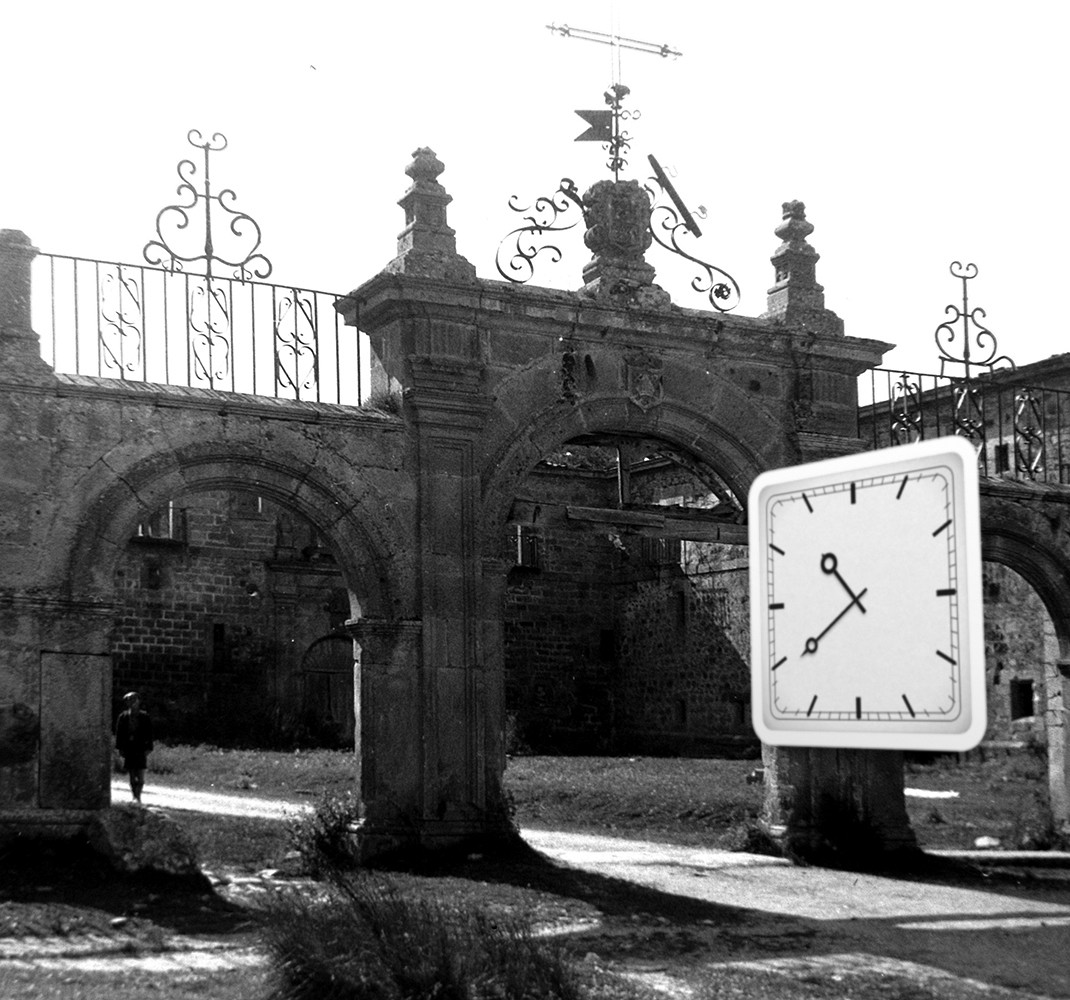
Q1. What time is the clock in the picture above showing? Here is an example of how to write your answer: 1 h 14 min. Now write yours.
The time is 10 h 39 min
